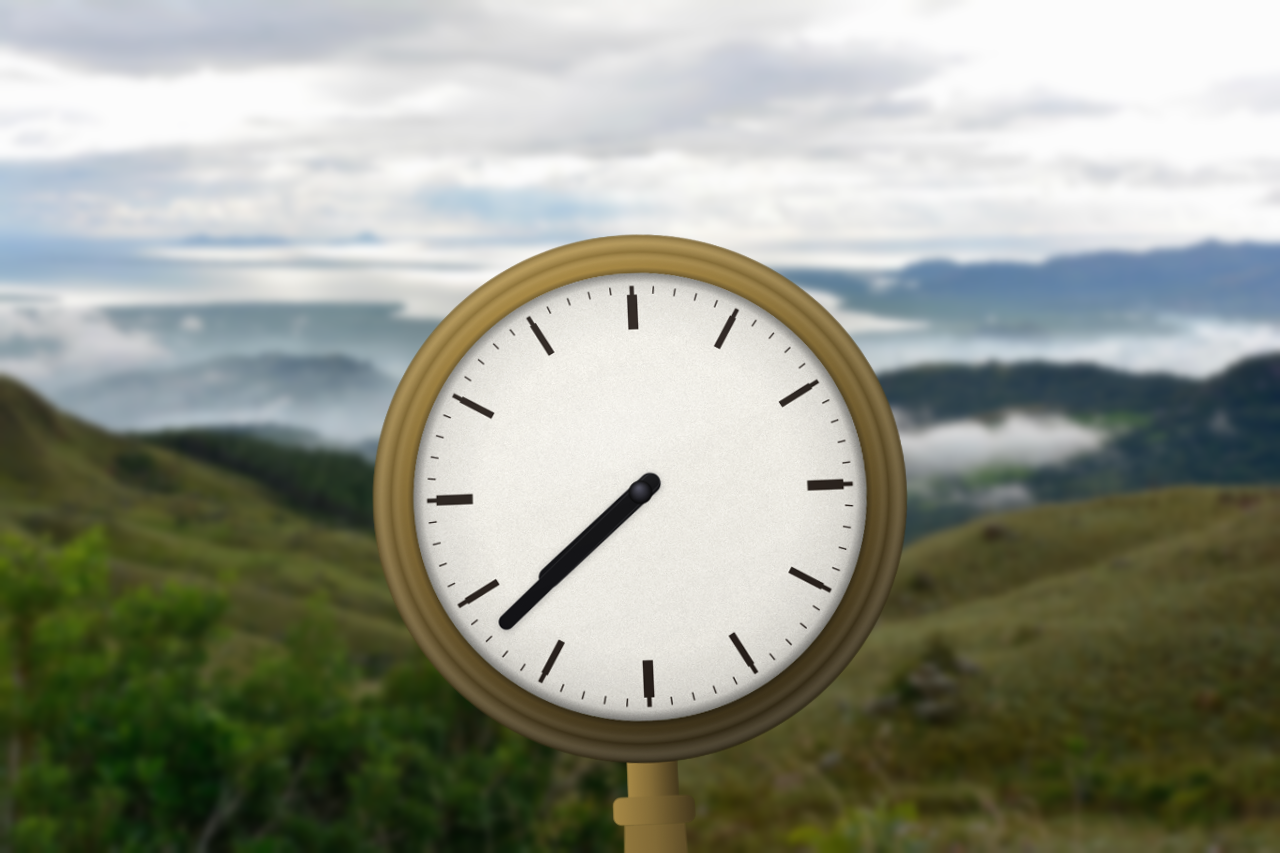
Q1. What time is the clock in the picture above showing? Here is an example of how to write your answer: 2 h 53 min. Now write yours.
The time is 7 h 38 min
